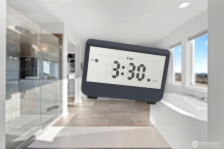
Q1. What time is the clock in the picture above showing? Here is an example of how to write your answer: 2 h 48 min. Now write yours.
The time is 3 h 30 min
